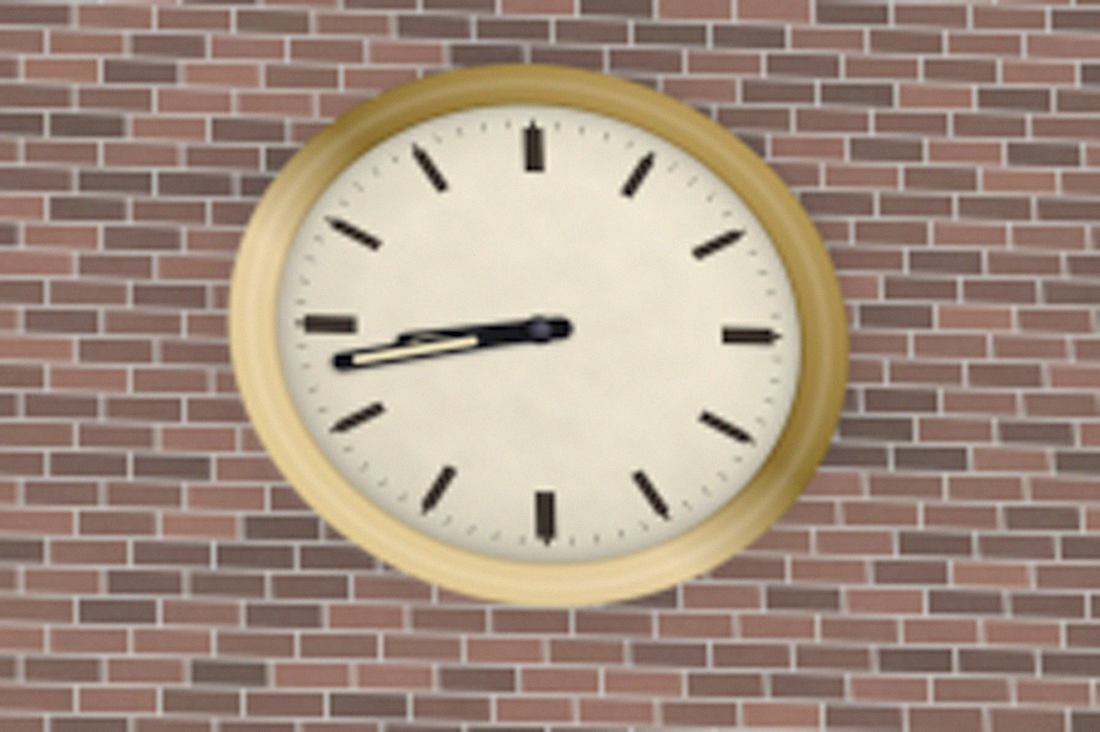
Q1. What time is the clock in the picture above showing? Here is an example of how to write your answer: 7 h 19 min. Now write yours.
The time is 8 h 43 min
